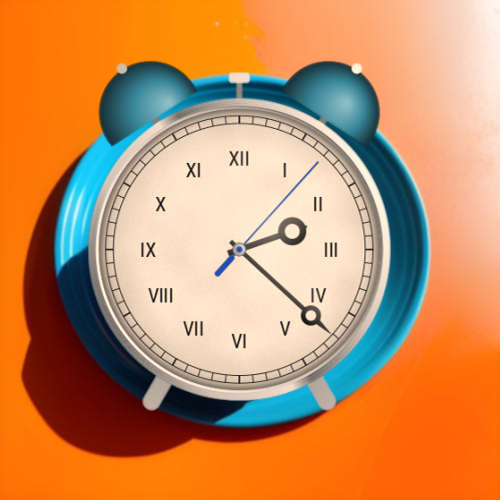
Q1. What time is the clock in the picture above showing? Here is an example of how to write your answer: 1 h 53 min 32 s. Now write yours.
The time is 2 h 22 min 07 s
